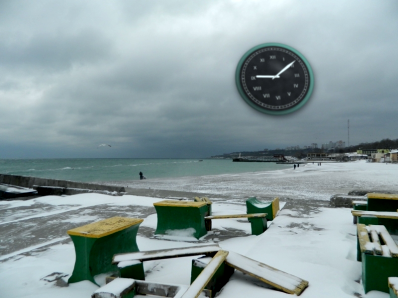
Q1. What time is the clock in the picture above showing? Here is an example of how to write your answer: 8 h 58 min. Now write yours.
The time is 9 h 09 min
